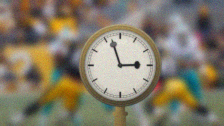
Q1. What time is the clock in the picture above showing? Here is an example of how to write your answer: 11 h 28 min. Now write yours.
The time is 2 h 57 min
